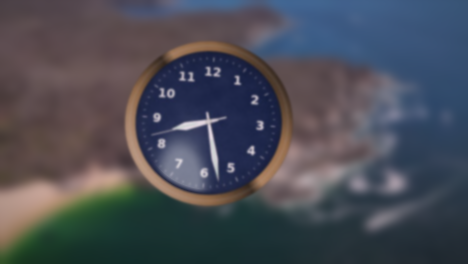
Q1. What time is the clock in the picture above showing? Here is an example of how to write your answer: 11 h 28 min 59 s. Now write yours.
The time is 8 h 27 min 42 s
